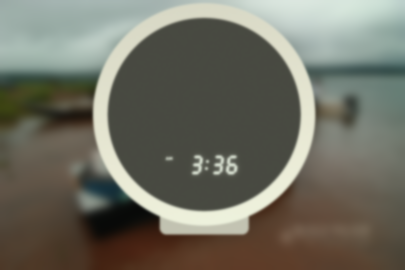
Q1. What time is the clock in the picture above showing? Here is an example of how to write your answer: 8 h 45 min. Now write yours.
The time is 3 h 36 min
